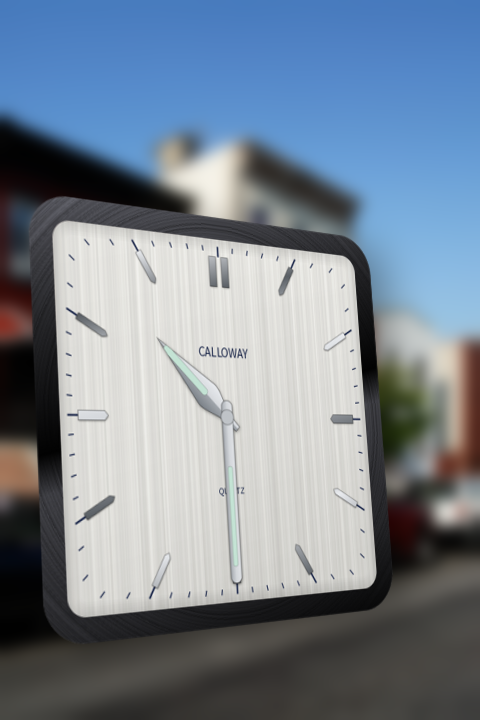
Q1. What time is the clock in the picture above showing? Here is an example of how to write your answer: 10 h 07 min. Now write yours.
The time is 10 h 30 min
